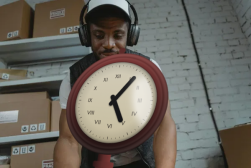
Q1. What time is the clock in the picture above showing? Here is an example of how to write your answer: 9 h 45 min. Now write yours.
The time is 5 h 06 min
